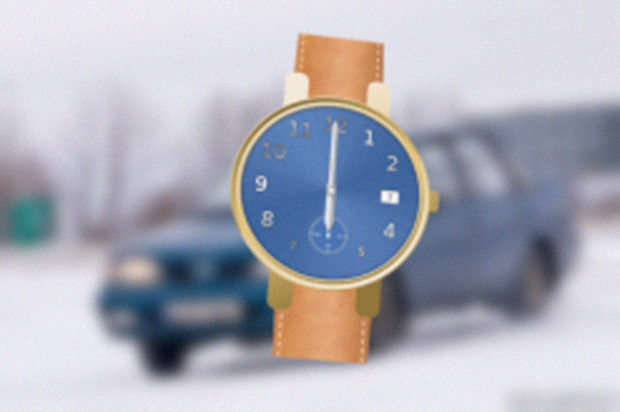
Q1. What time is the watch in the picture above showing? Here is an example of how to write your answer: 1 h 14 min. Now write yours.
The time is 6 h 00 min
